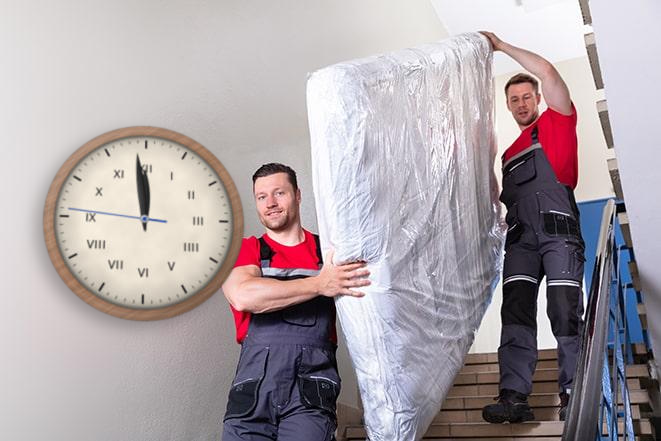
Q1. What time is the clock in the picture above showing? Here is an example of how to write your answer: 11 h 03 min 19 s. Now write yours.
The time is 11 h 58 min 46 s
